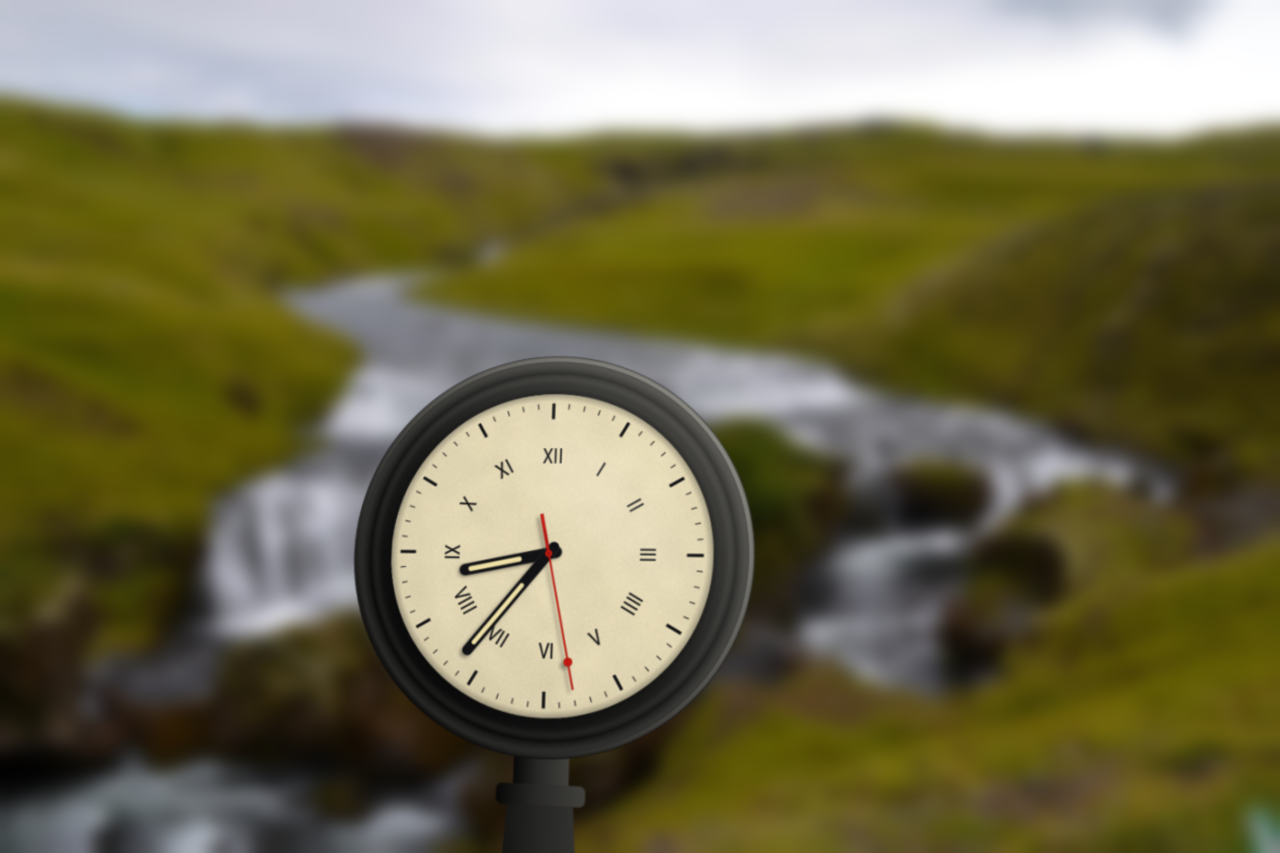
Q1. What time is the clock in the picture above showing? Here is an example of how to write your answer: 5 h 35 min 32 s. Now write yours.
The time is 8 h 36 min 28 s
